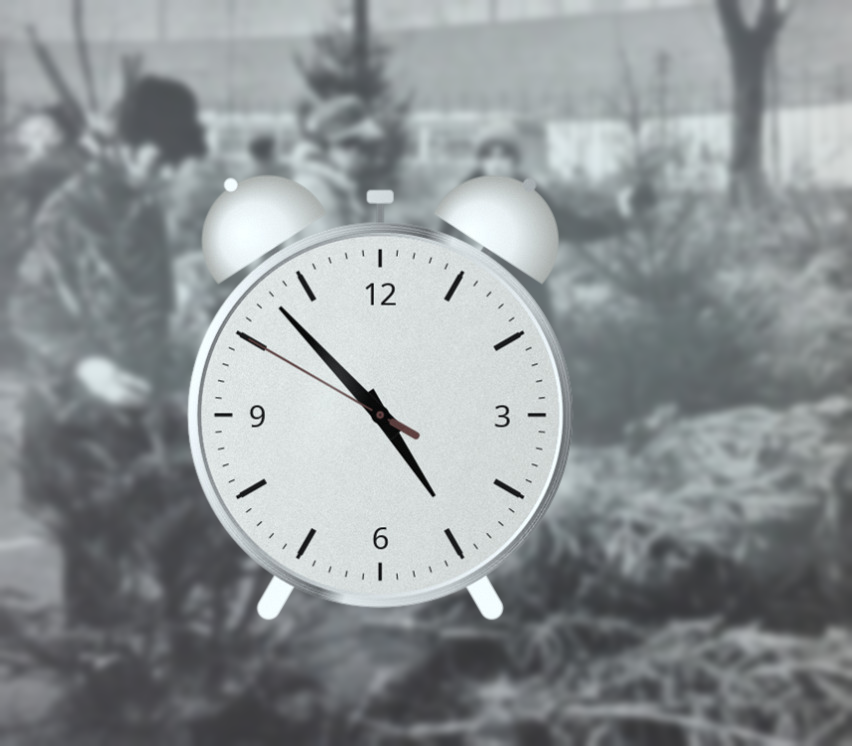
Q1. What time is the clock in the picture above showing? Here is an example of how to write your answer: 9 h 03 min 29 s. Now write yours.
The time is 4 h 52 min 50 s
